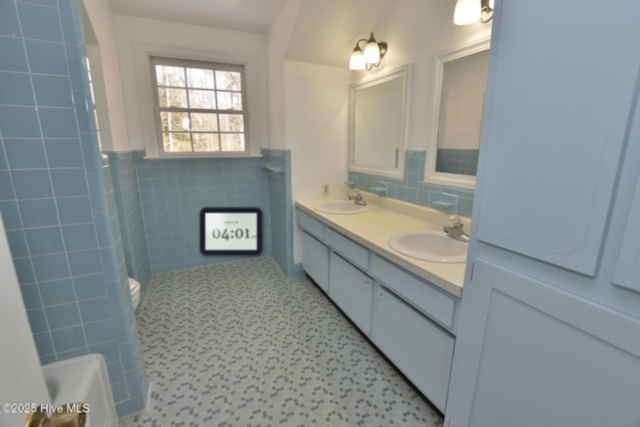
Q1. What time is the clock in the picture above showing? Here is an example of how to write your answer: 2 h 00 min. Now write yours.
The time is 4 h 01 min
